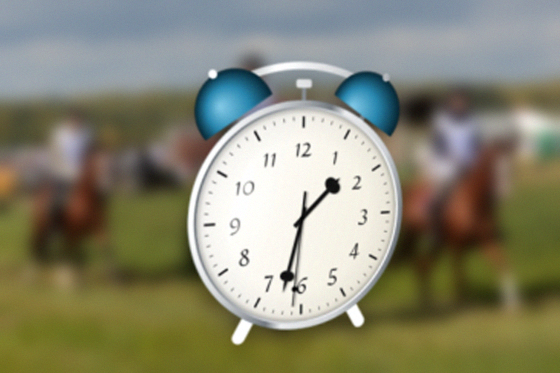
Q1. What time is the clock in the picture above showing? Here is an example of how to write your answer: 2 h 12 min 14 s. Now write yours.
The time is 1 h 32 min 31 s
